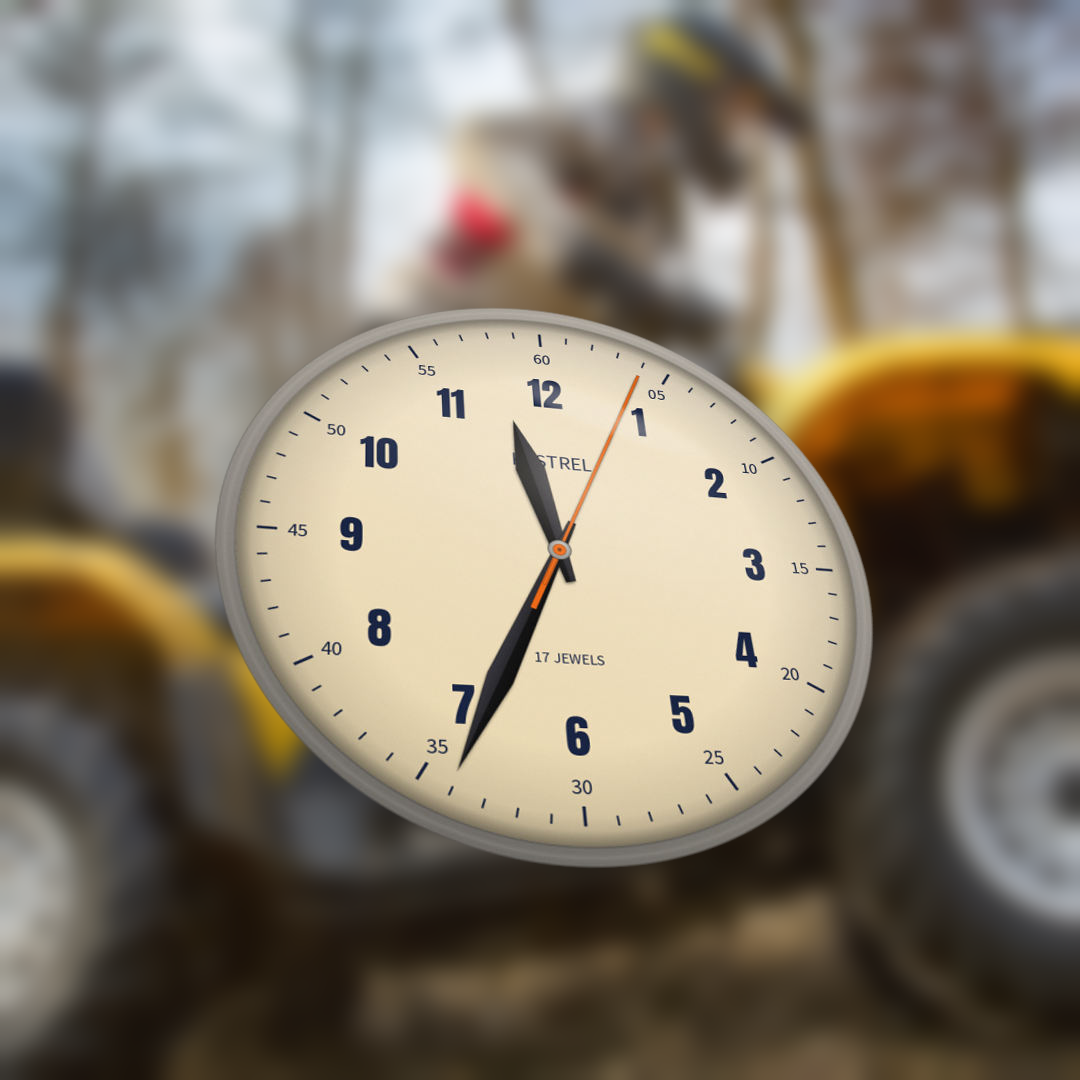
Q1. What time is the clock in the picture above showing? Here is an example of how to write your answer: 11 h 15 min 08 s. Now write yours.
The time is 11 h 34 min 04 s
